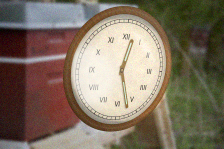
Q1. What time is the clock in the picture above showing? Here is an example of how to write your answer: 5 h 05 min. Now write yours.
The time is 12 h 27 min
